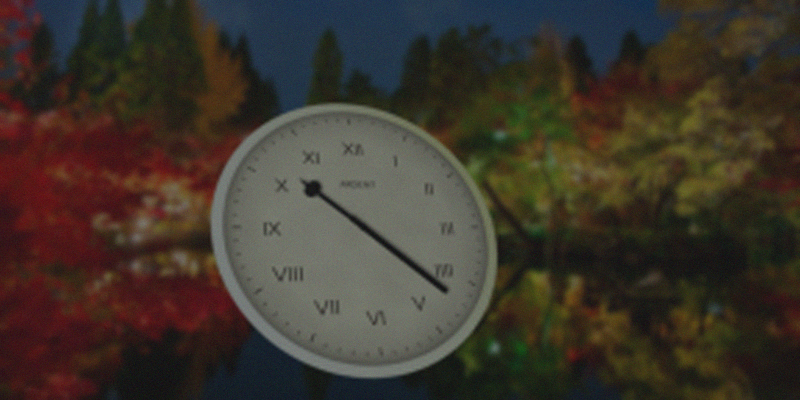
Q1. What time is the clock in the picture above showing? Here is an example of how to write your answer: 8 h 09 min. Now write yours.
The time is 10 h 22 min
